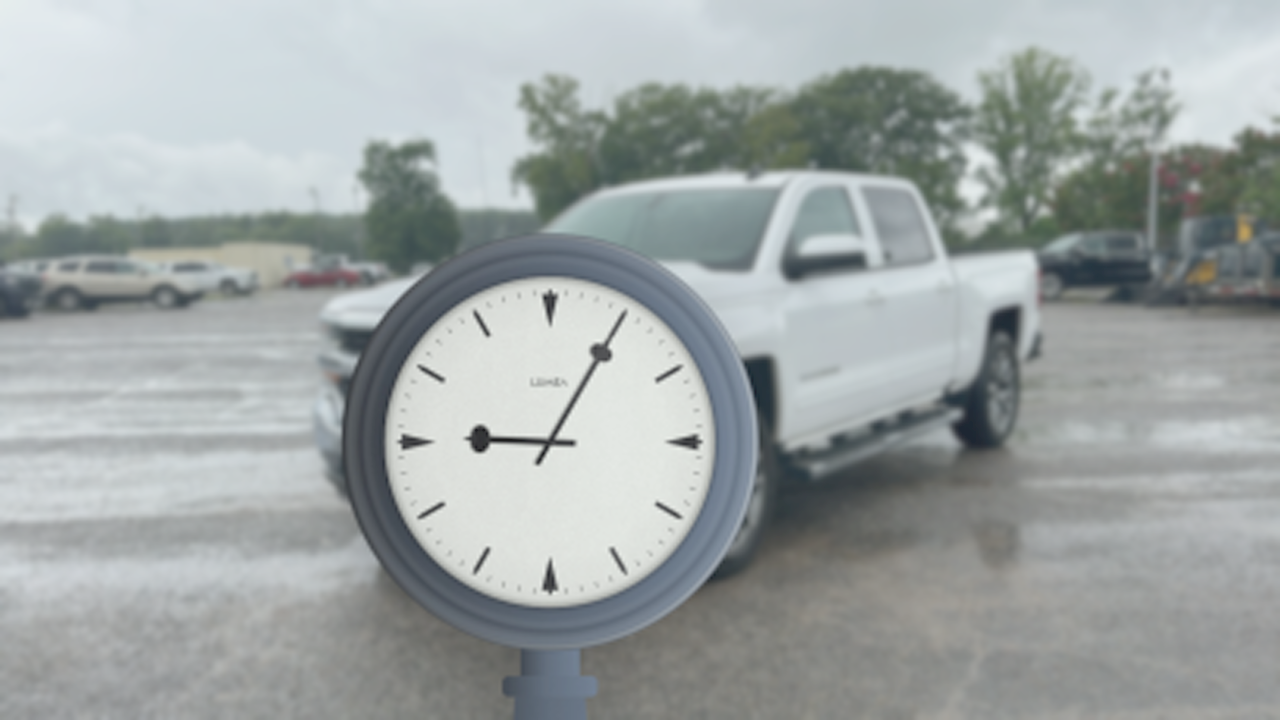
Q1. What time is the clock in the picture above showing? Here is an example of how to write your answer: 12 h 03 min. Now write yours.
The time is 9 h 05 min
